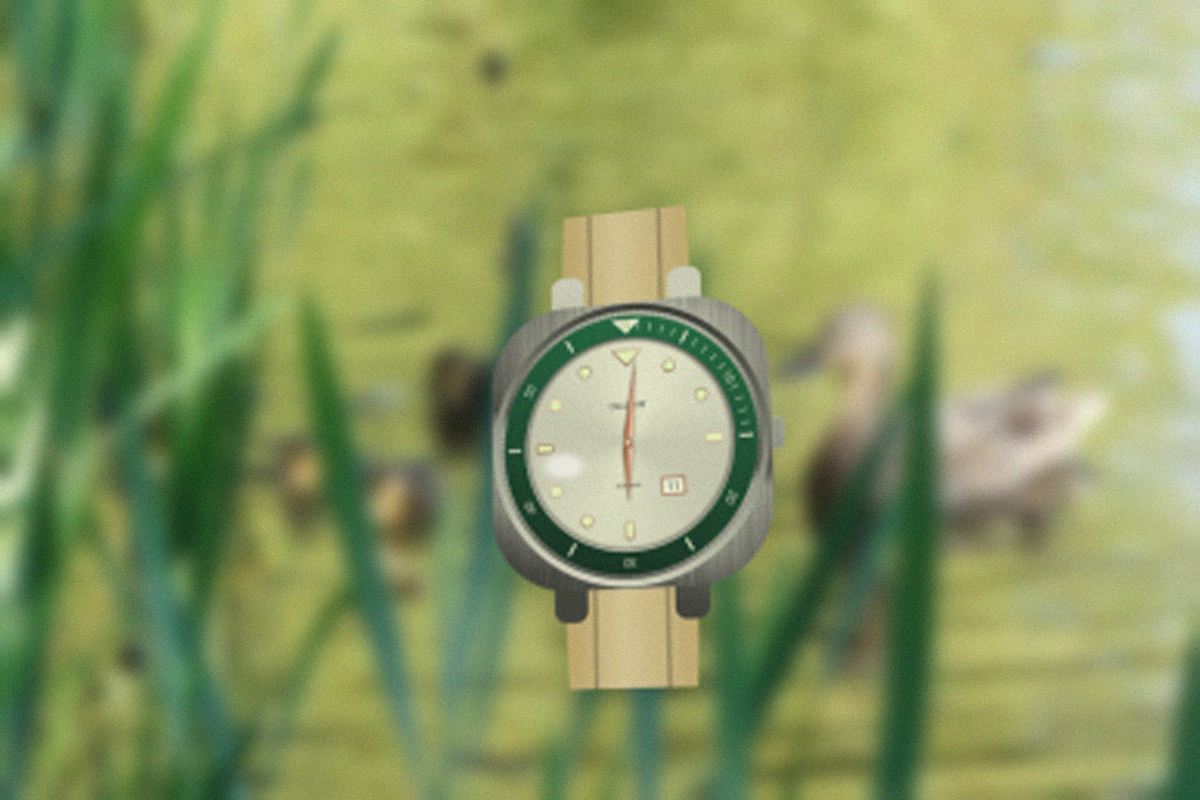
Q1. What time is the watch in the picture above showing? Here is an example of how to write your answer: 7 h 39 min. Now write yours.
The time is 6 h 01 min
